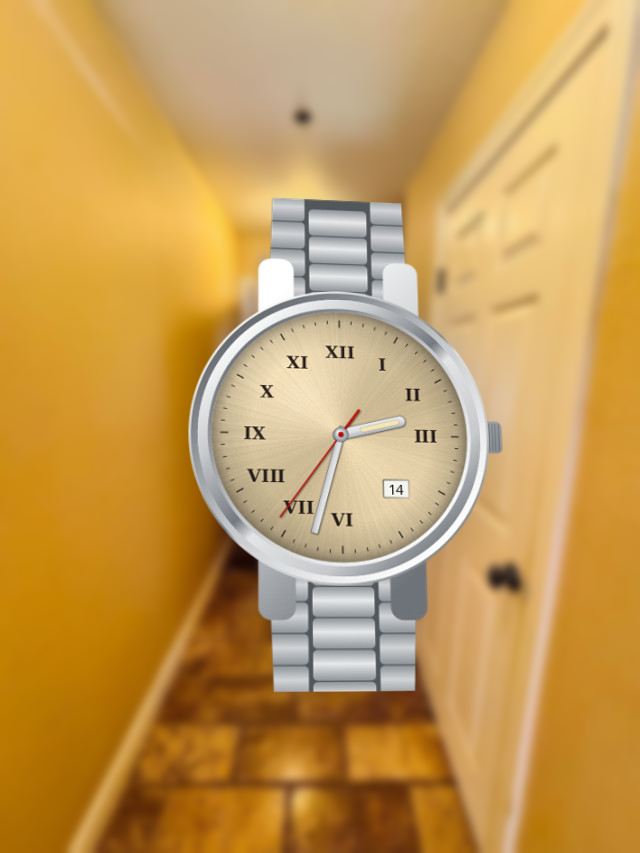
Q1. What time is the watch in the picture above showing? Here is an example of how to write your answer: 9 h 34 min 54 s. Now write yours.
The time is 2 h 32 min 36 s
